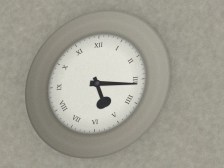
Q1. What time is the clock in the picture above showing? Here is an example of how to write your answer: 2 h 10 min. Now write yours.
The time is 5 h 16 min
